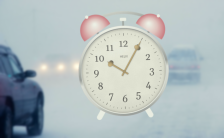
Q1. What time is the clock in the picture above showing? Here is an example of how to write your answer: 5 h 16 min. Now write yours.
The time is 10 h 05 min
